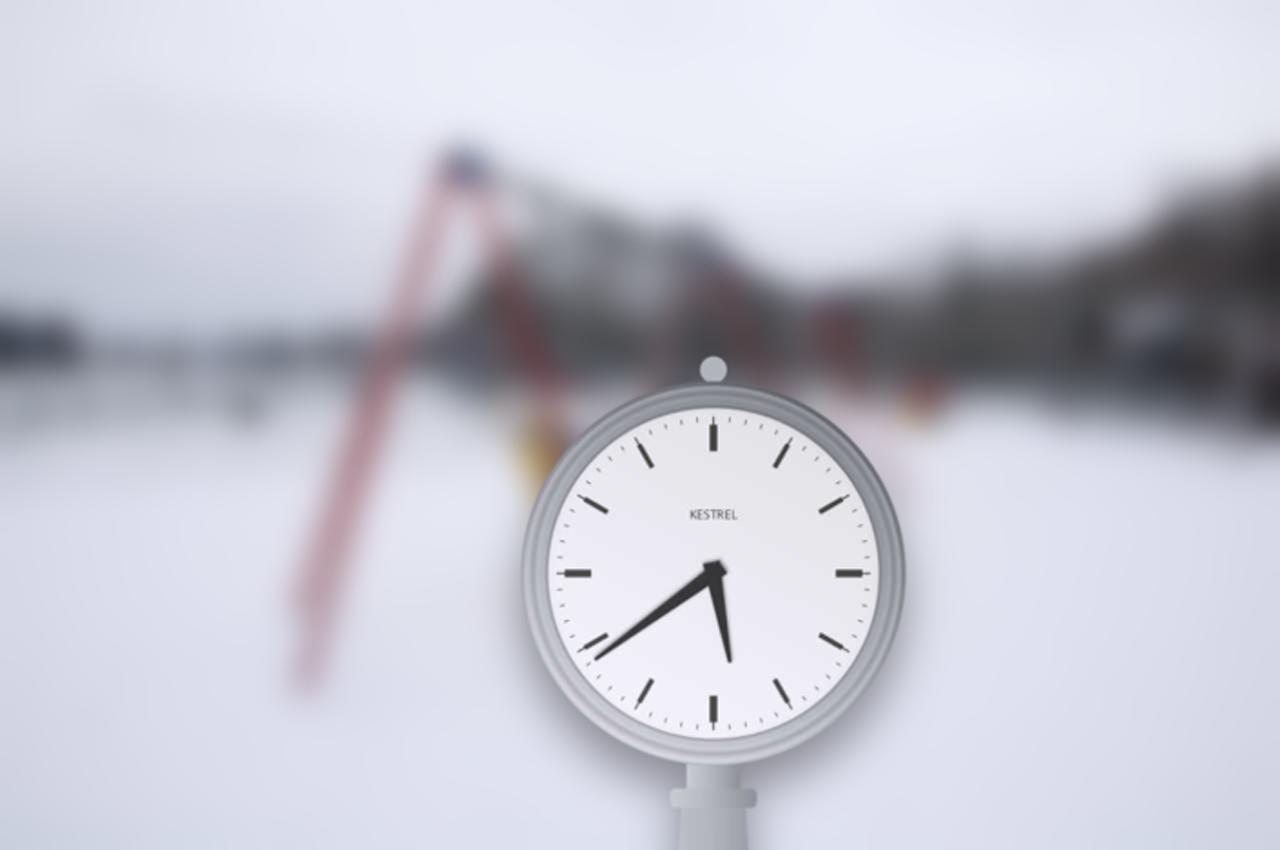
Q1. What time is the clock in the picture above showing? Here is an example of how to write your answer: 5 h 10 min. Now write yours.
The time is 5 h 39 min
